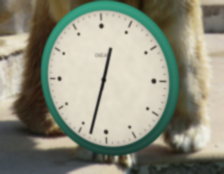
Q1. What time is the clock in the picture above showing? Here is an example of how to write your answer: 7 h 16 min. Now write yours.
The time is 12 h 33 min
